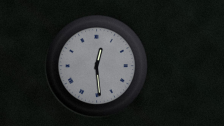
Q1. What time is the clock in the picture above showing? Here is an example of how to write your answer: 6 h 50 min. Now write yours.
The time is 12 h 29 min
